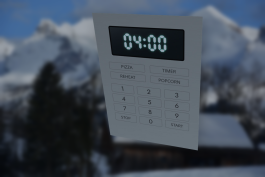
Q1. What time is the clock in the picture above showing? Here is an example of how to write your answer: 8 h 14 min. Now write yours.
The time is 4 h 00 min
